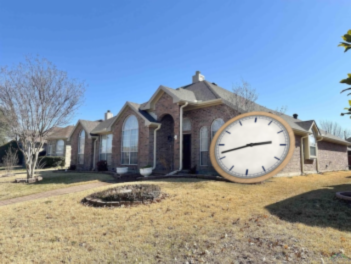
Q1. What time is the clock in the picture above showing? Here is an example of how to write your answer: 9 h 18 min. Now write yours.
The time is 2 h 42 min
